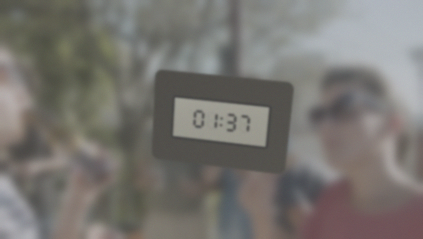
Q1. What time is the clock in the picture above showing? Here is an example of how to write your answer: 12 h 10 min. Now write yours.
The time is 1 h 37 min
